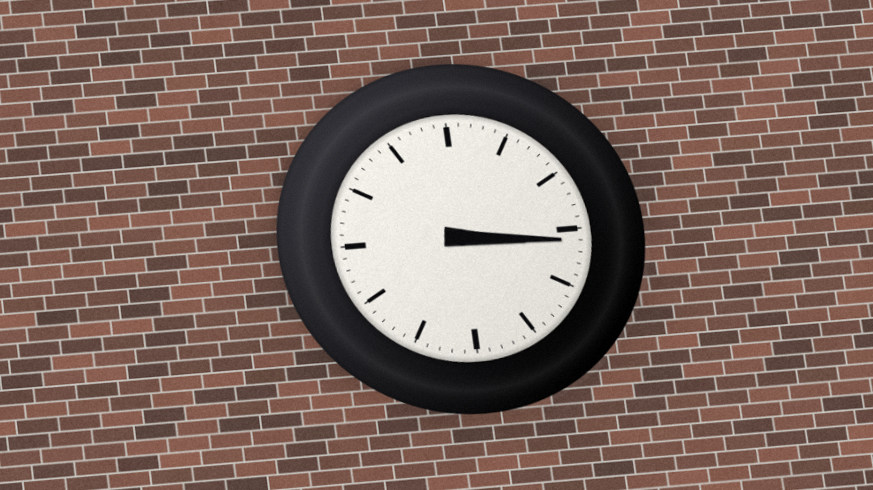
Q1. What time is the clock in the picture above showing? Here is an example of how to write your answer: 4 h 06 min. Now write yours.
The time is 3 h 16 min
